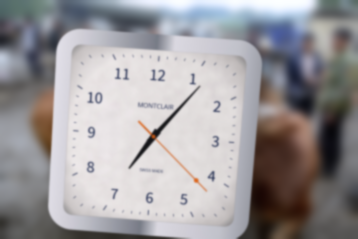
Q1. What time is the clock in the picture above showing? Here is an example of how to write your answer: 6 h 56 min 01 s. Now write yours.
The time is 7 h 06 min 22 s
